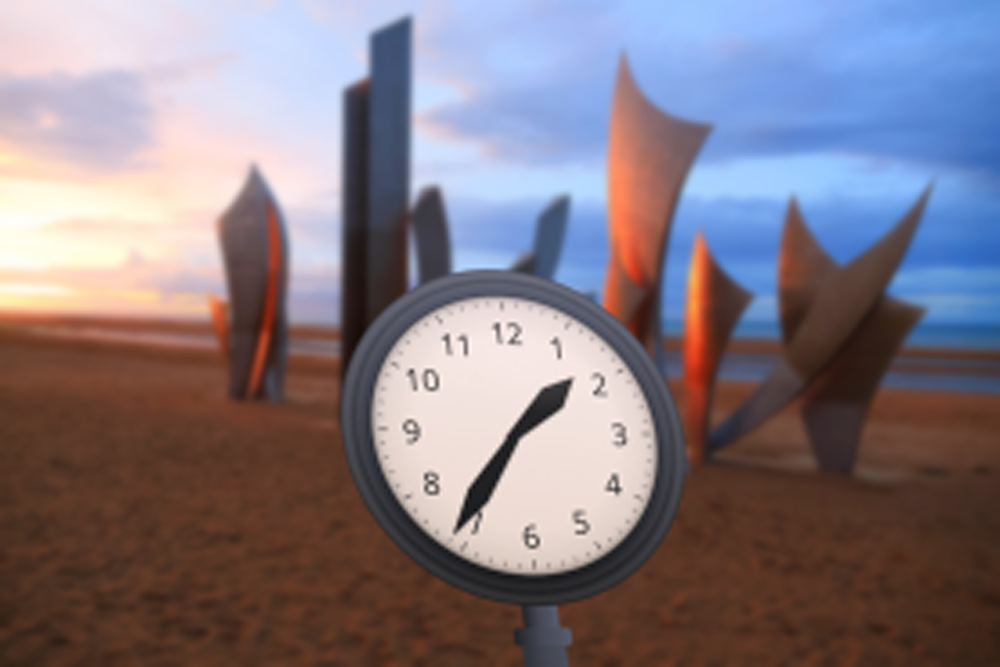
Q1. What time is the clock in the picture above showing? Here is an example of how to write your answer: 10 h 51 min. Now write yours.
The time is 1 h 36 min
